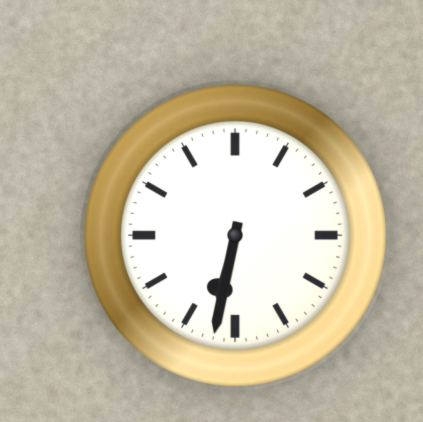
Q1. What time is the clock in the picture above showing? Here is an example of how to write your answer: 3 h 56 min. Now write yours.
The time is 6 h 32 min
